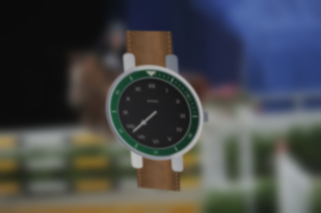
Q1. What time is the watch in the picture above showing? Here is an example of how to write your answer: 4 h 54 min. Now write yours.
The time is 7 h 38 min
